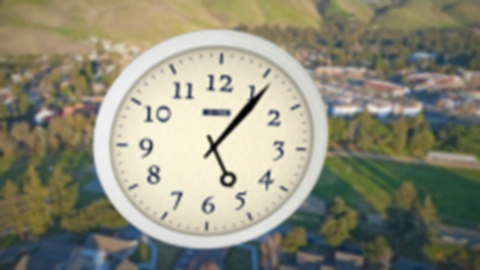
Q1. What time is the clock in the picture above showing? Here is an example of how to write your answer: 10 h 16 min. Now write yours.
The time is 5 h 06 min
